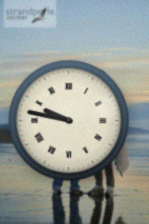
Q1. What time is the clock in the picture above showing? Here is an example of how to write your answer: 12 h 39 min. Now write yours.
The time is 9 h 47 min
